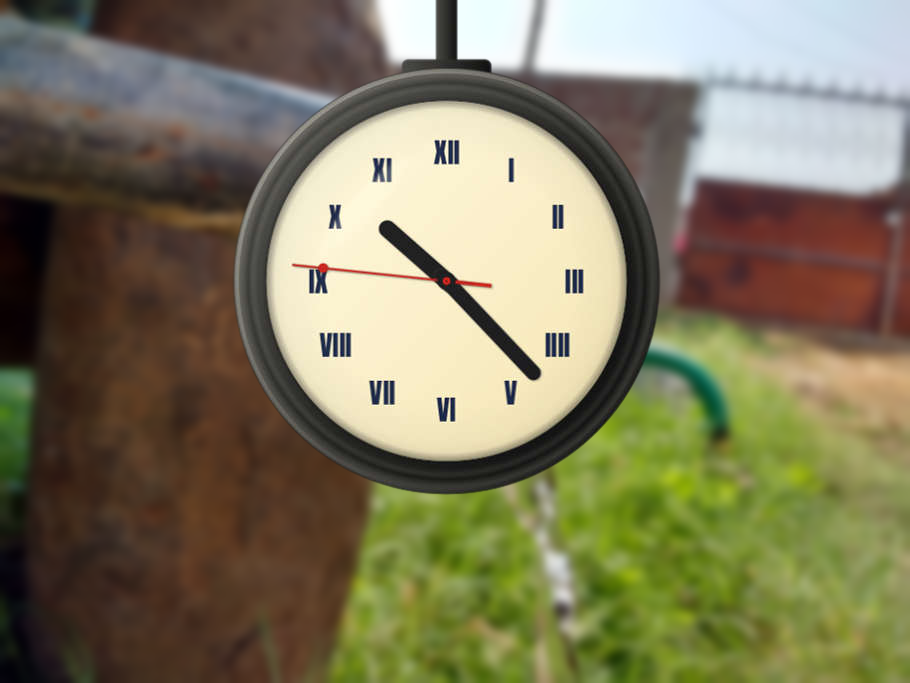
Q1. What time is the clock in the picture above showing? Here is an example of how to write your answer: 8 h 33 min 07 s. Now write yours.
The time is 10 h 22 min 46 s
